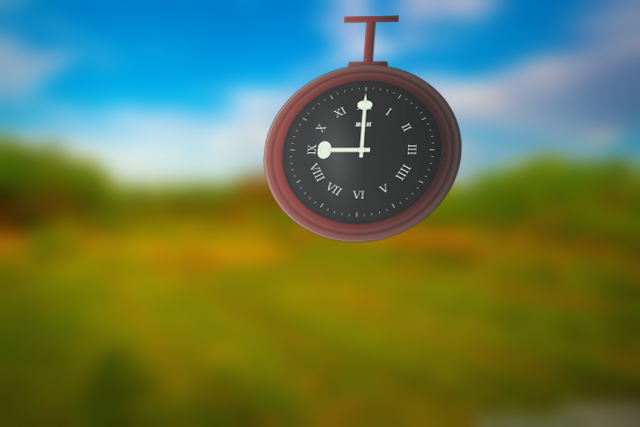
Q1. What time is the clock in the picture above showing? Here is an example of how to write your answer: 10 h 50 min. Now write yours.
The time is 9 h 00 min
